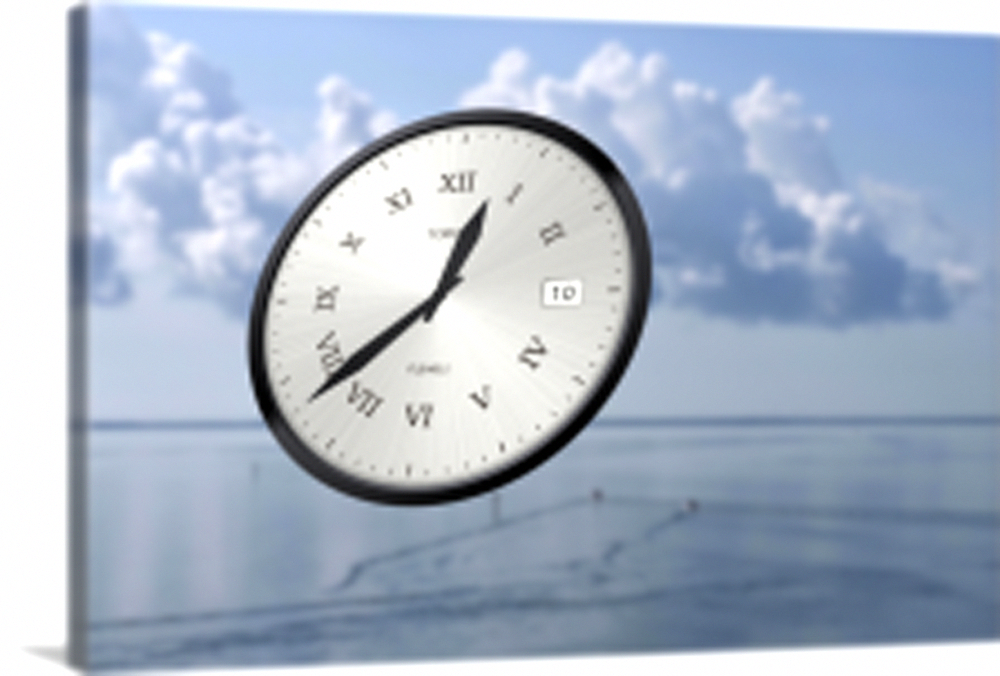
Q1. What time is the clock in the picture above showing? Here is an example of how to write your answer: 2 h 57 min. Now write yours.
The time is 12 h 38 min
